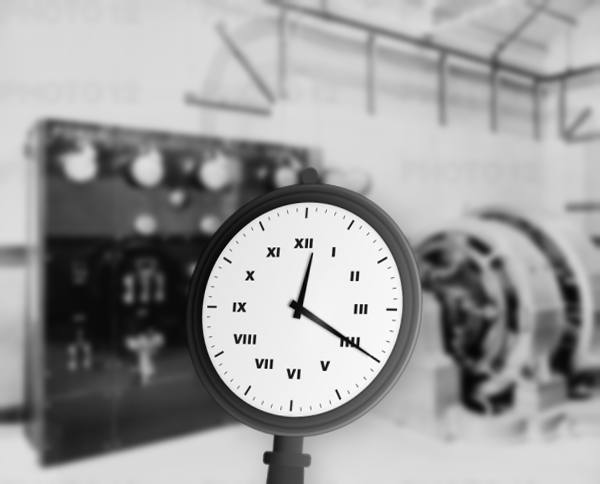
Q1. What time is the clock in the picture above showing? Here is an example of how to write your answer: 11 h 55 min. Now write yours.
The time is 12 h 20 min
